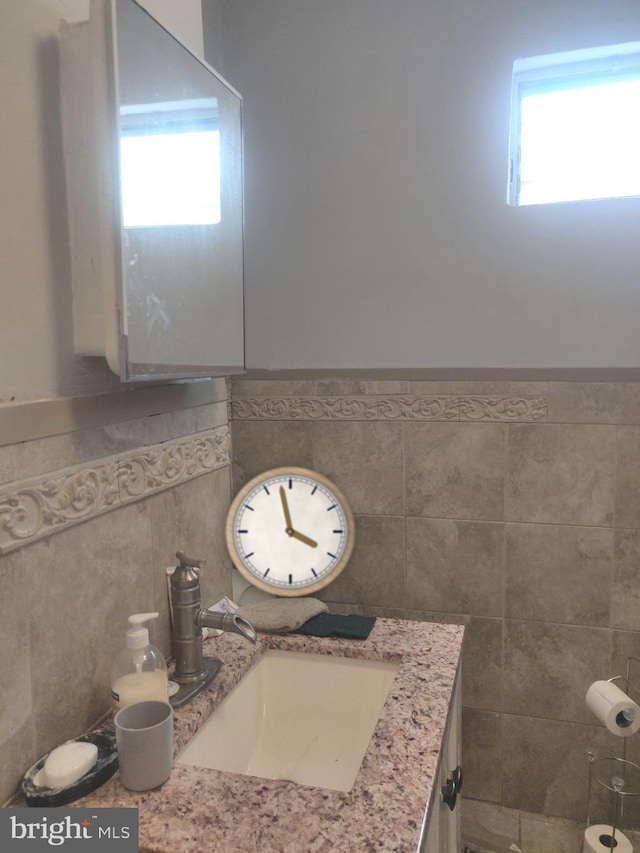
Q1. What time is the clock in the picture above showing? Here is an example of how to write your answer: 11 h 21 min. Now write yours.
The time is 3 h 58 min
